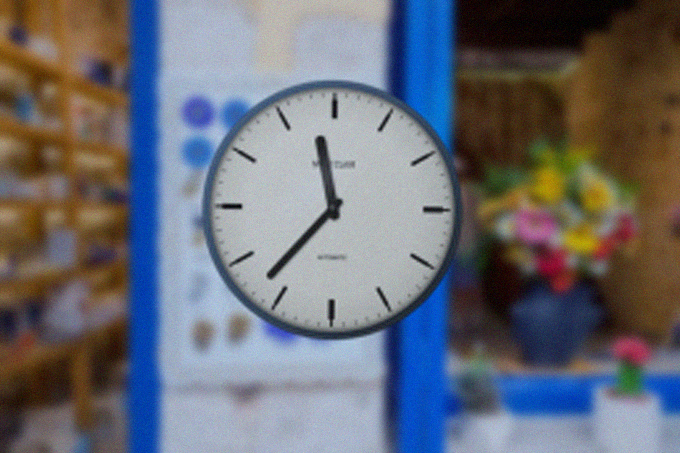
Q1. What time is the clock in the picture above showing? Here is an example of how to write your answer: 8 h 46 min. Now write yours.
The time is 11 h 37 min
